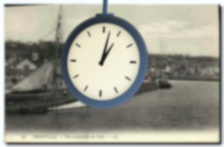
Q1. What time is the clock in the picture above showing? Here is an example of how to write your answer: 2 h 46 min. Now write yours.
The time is 1 h 02 min
